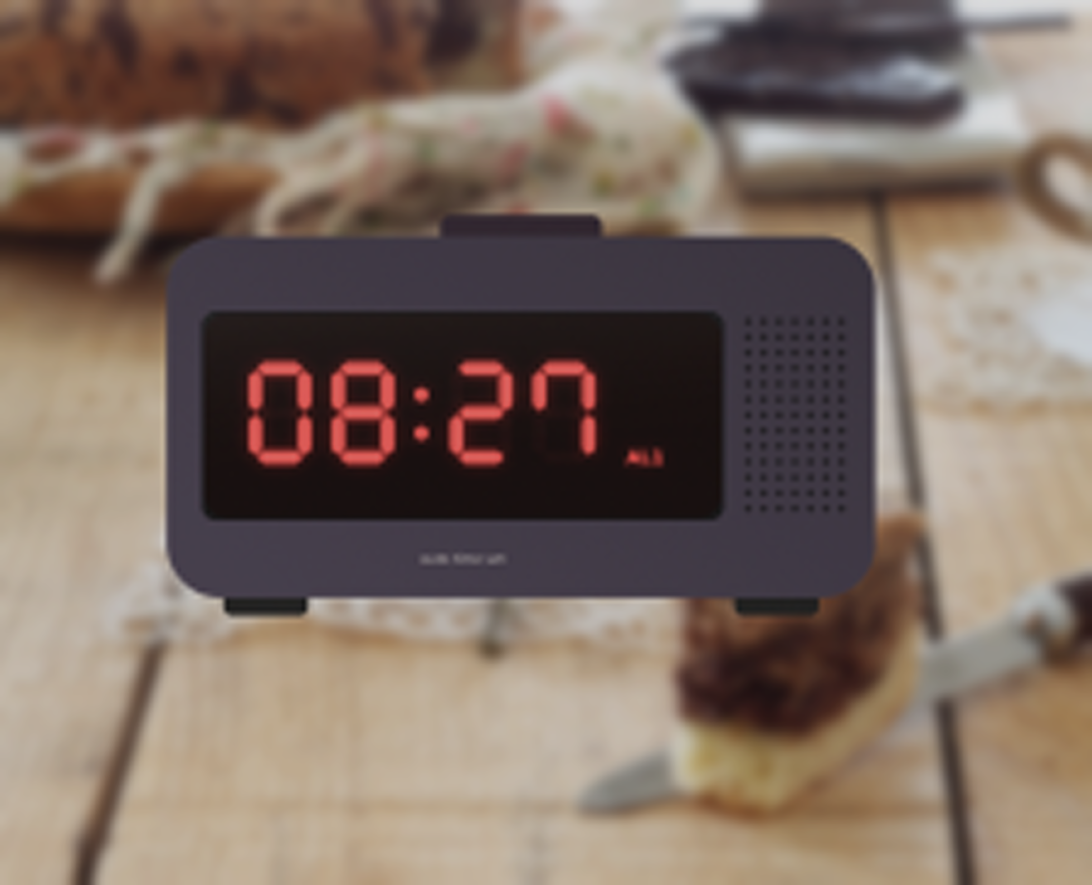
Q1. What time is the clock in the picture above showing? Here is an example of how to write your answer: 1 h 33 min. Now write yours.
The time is 8 h 27 min
